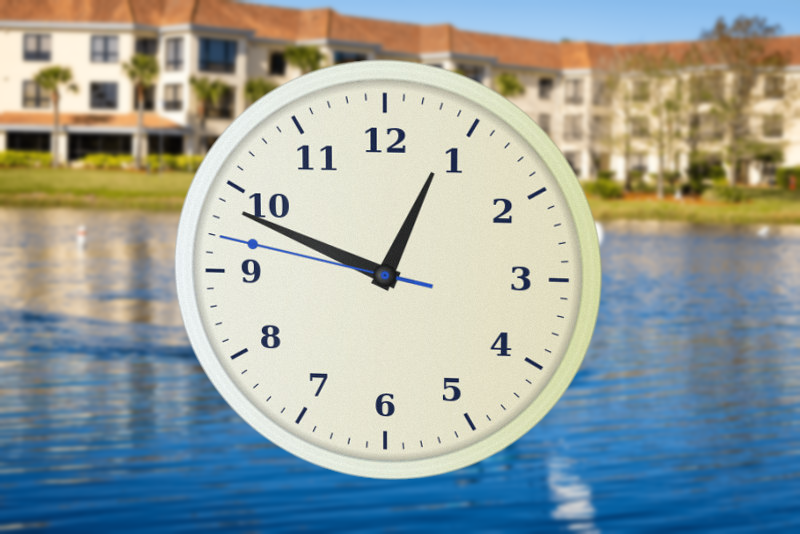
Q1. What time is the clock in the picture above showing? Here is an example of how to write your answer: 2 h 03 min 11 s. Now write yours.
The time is 12 h 48 min 47 s
